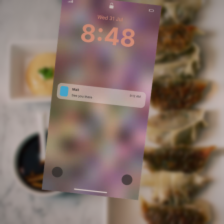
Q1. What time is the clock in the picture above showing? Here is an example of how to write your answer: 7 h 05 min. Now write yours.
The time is 8 h 48 min
